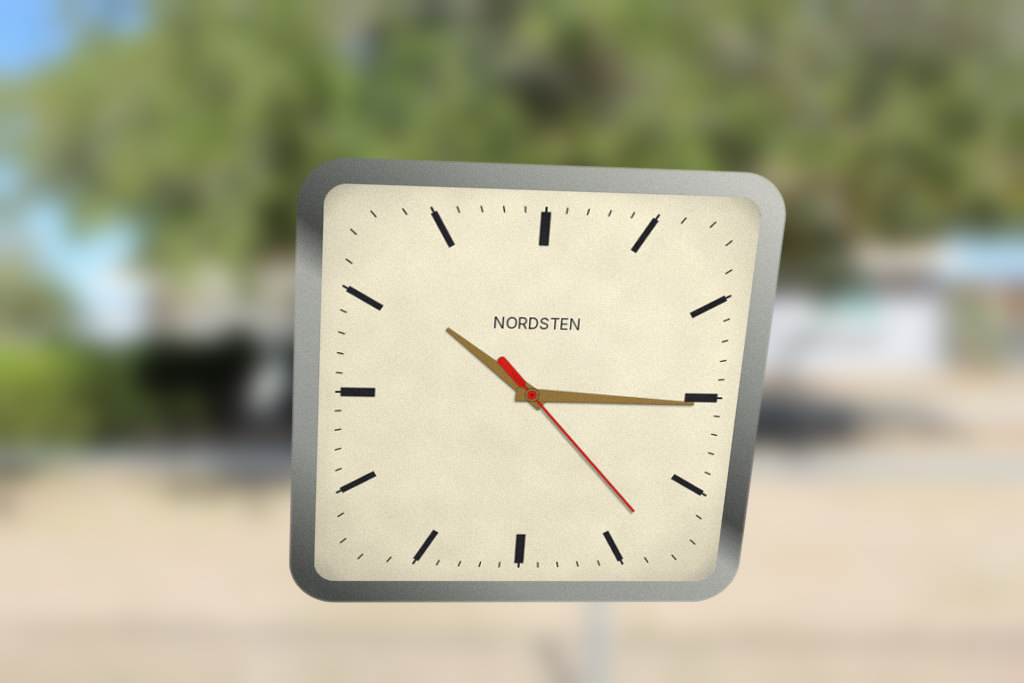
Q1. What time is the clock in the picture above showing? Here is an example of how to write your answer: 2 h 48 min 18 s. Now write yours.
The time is 10 h 15 min 23 s
